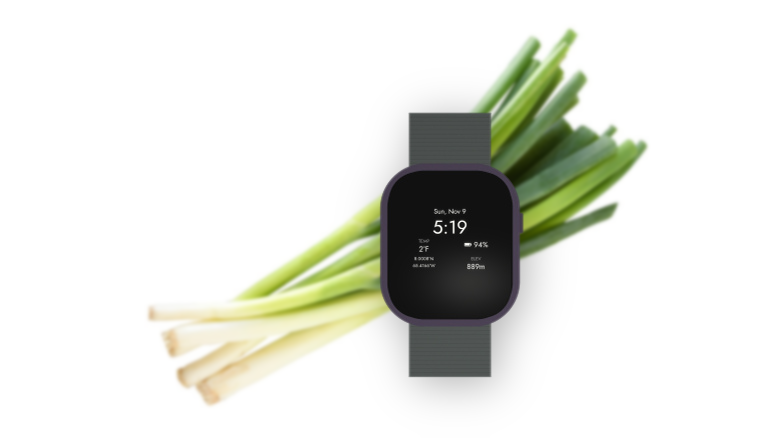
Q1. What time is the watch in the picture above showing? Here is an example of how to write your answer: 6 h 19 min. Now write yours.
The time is 5 h 19 min
